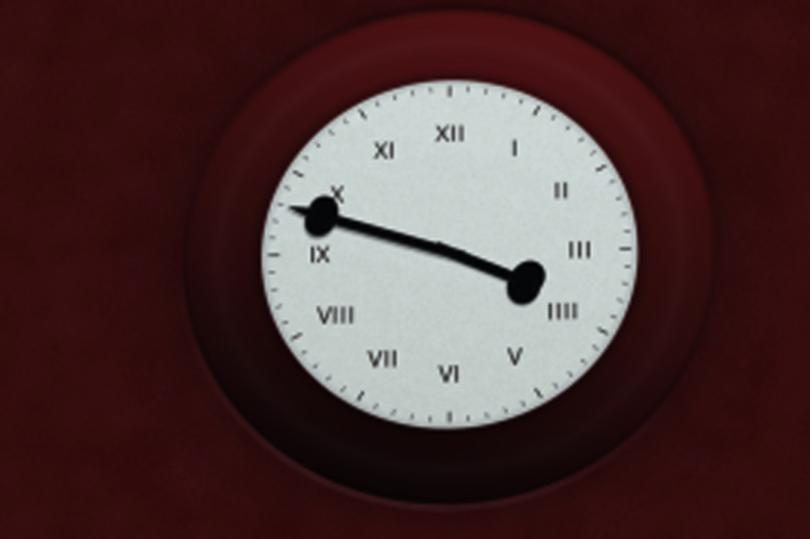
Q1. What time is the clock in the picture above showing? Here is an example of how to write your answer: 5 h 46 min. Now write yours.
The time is 3 h 48 min
